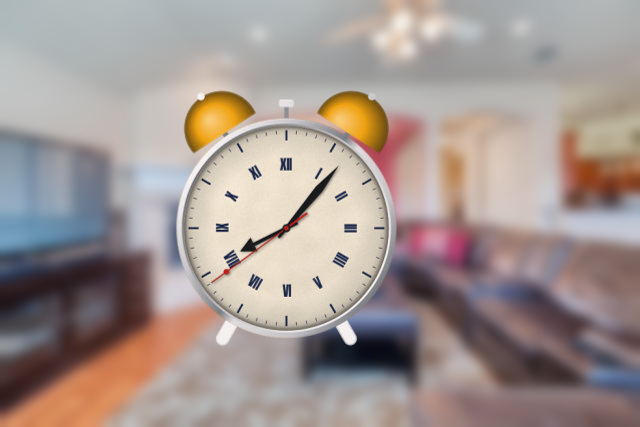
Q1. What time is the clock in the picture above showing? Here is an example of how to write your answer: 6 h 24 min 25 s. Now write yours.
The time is 8 h 06 min 39 s
